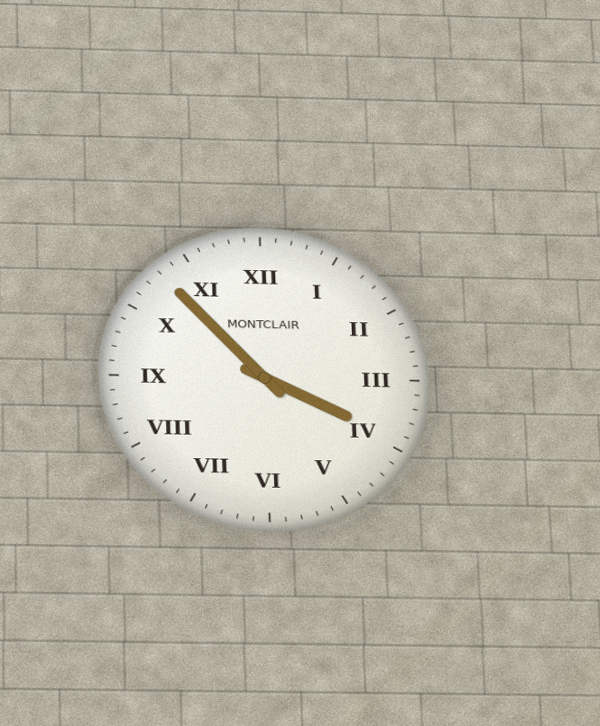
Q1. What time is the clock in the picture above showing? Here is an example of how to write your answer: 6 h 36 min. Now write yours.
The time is 3 h 53 min
